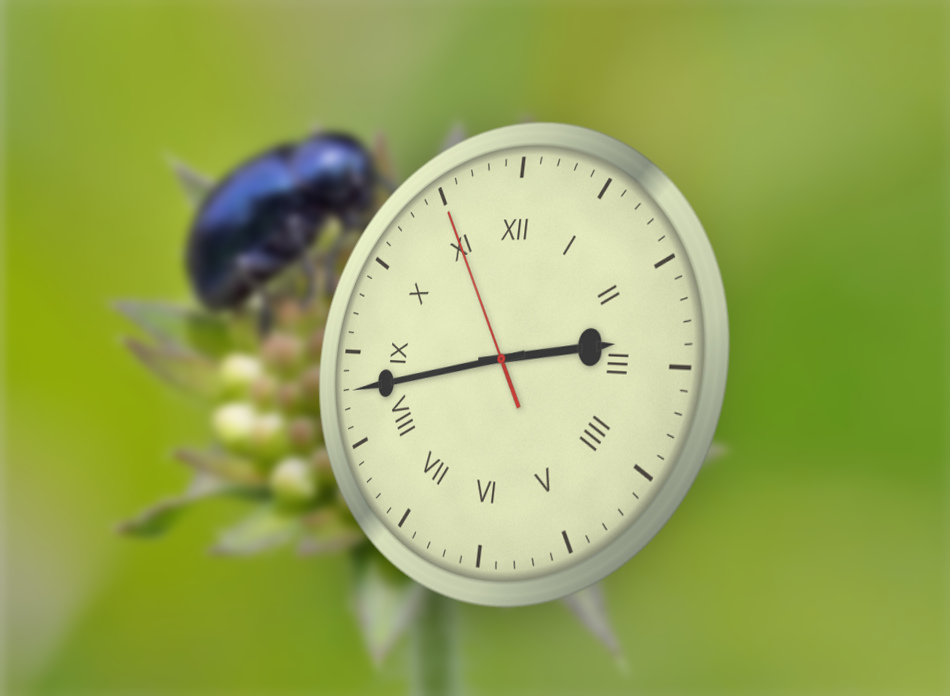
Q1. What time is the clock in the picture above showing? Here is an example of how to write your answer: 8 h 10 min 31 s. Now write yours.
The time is 2 h 42 min 55 s
